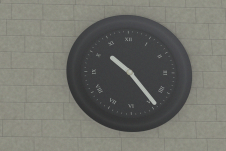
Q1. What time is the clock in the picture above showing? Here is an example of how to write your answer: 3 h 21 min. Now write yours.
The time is 10 h 24 min
